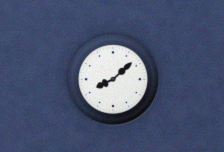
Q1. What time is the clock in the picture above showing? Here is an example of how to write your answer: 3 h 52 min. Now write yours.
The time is 8 h 08 min
